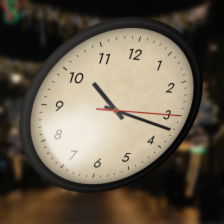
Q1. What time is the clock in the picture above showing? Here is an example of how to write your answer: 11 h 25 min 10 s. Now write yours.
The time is 10 h 17 min 15 s
